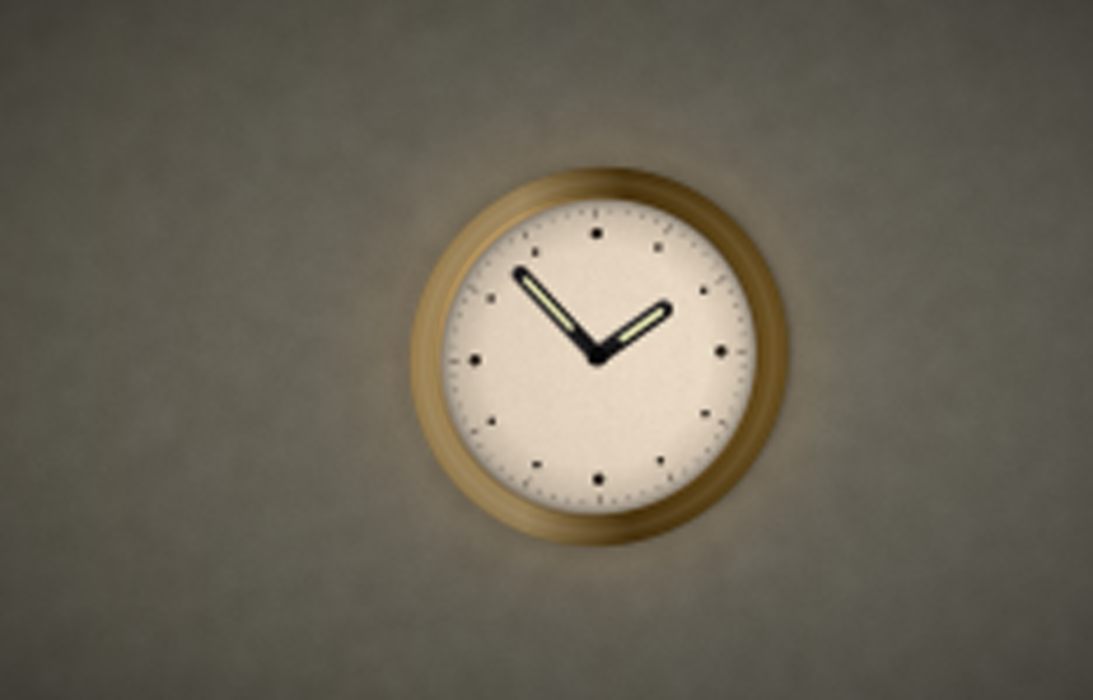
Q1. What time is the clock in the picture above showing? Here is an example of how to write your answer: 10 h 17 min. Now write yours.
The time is 1 h 53 min
